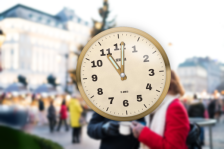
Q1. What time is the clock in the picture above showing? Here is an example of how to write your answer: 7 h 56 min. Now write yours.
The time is 11 h 01 min
